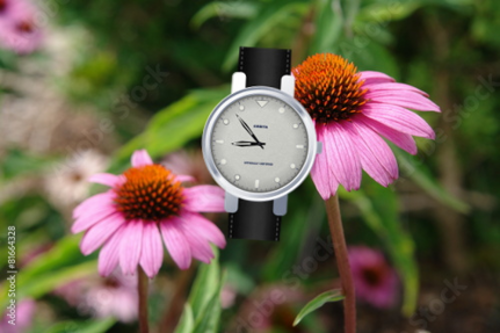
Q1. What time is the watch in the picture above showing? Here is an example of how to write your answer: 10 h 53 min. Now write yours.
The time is 8 h 53 min
